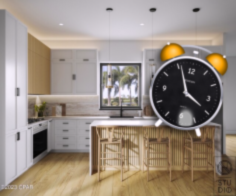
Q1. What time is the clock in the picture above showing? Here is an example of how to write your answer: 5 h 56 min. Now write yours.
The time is 3 h 56 min
